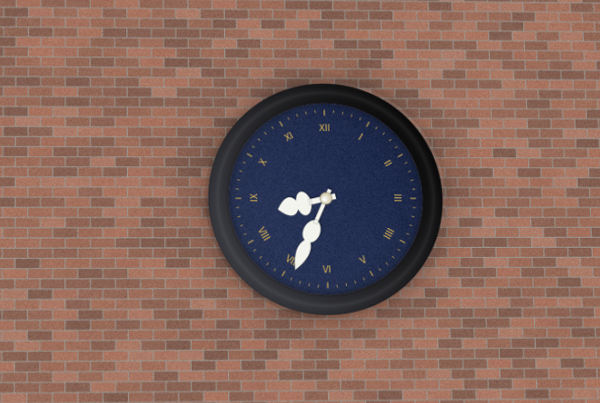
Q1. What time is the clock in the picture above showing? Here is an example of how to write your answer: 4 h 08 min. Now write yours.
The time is 8 h 34 min
